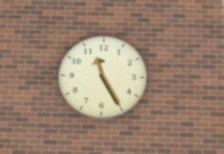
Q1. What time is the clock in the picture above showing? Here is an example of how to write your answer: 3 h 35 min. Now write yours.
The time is 11 h 25 min
